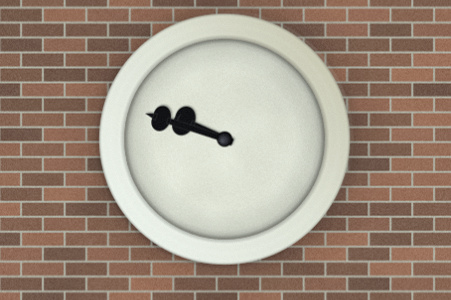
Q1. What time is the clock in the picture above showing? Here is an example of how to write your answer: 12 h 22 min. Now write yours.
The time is 9 h 48 min
